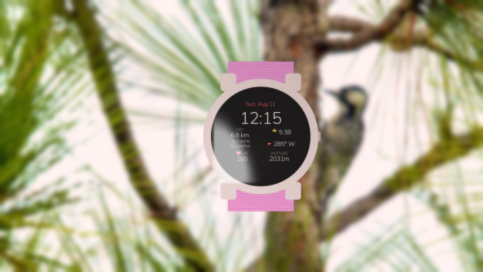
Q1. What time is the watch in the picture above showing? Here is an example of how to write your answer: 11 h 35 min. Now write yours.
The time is 12 h 15 min
